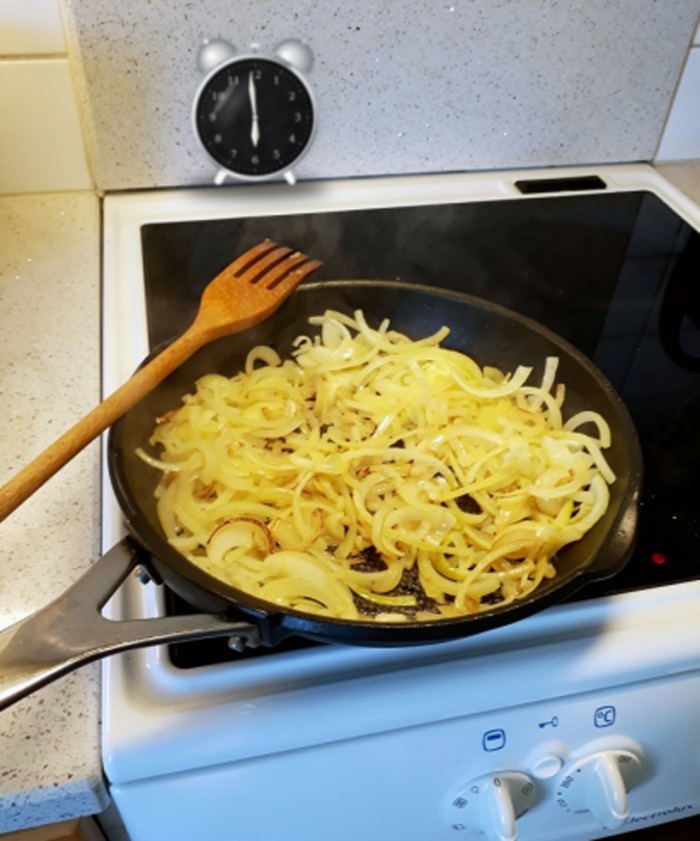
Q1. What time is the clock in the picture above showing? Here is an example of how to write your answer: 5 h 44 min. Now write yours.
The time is 5 h 59 min
